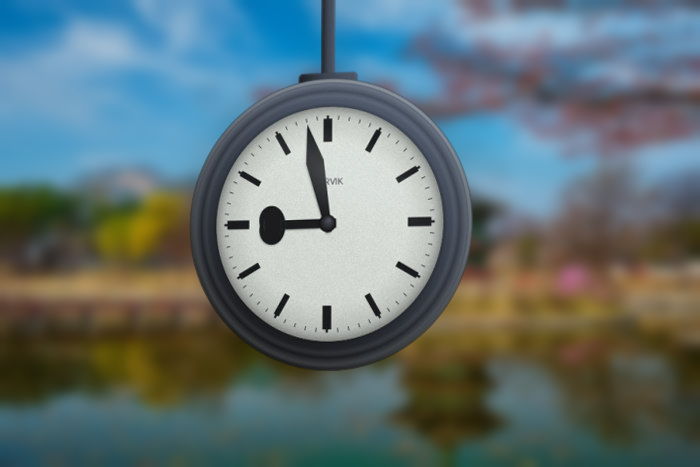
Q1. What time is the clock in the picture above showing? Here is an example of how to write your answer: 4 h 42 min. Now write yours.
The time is 8 h 58 min
